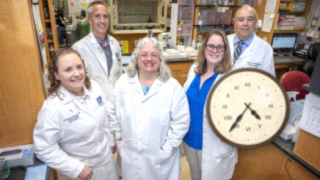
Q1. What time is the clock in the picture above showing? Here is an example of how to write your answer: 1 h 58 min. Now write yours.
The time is 4 h 36 min
